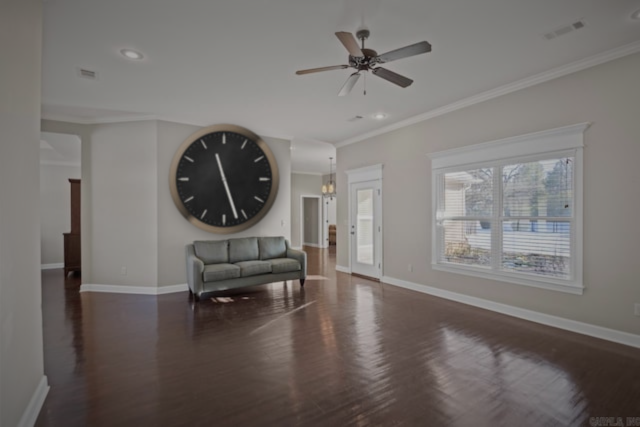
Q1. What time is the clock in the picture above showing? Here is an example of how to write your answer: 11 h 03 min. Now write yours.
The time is 11 h 27 min
